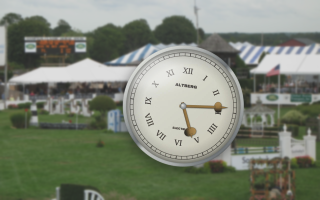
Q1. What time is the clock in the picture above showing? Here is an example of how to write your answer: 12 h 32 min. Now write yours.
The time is 5 h 14 min
